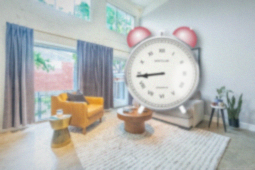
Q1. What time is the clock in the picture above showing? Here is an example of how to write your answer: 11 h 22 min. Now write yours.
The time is 8 h 44 min
